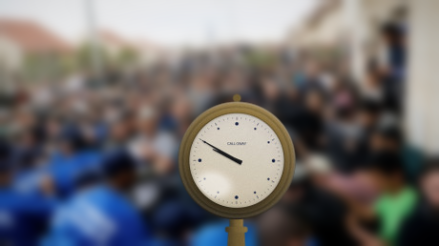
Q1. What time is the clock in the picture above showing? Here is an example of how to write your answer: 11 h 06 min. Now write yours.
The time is 9 h 50 min
